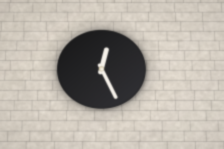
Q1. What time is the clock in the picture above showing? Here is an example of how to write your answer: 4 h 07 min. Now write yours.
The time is 12 h 26 min
